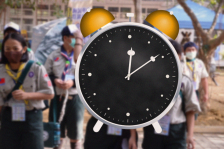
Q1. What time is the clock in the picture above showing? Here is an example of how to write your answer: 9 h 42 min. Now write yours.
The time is 12 h 09 min
